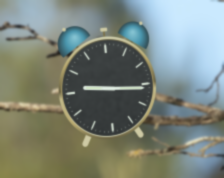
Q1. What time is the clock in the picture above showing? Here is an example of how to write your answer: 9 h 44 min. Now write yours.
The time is 9 h 16 min
